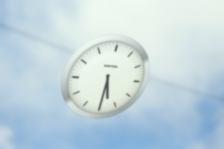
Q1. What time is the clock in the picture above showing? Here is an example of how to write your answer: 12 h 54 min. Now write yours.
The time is 5 h 30 min
